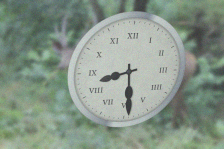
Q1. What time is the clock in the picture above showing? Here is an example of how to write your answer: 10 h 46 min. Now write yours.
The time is 8 h 29 min
